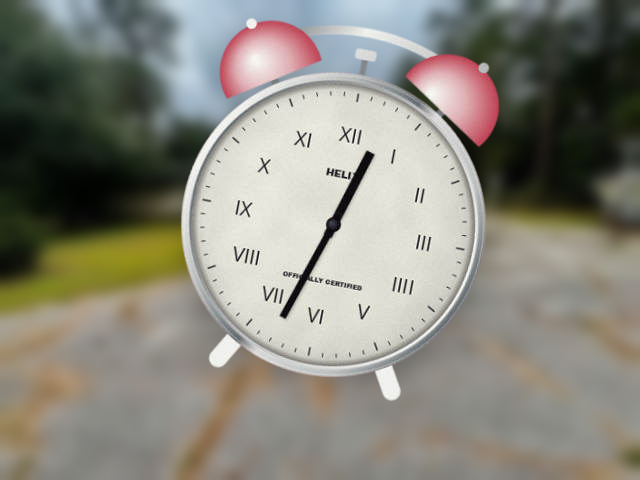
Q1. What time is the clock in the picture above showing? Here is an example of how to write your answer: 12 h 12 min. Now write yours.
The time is 12 h 33 min
